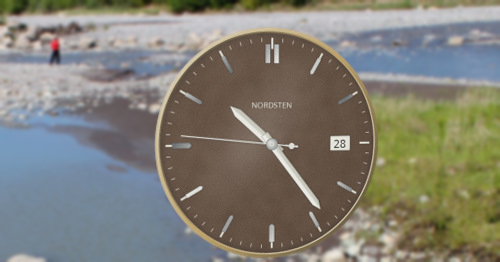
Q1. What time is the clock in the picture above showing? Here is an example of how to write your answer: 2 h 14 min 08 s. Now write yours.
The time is 10 h 23 min 46 s
